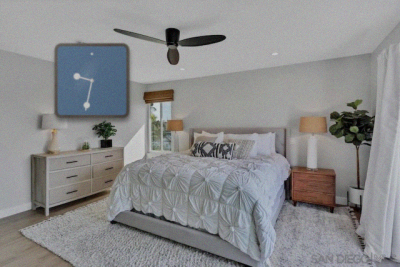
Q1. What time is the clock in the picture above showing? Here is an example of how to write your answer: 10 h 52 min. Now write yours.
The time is 9 h 32 min
